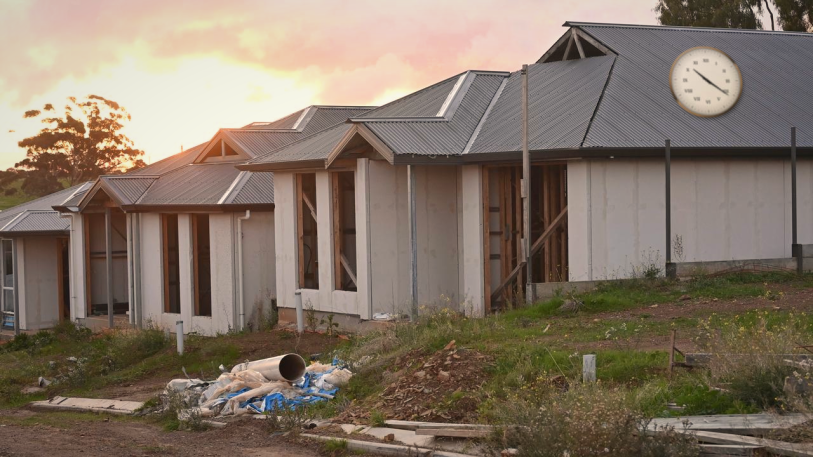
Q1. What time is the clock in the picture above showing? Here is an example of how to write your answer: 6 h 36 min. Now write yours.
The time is 10 h 21 min
